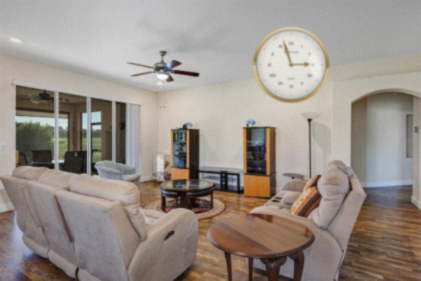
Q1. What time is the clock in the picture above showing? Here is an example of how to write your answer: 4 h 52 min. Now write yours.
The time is 2 h 57 min
